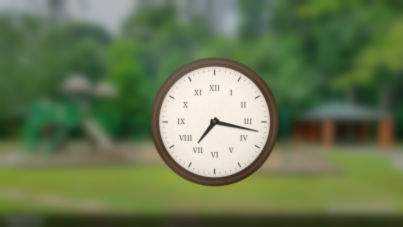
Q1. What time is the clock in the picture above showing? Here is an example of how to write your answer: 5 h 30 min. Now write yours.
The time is 7 h 17 min
